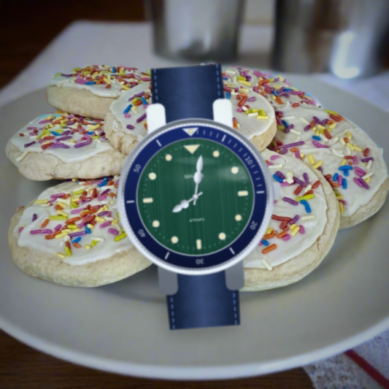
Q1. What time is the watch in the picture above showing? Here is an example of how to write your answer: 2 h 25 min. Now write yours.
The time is 8 h 02 min
